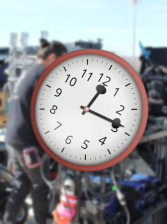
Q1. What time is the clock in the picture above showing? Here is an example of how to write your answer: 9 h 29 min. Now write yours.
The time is 12 h 14 min
